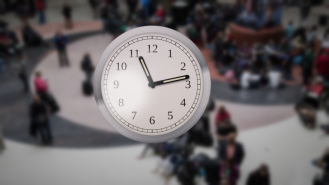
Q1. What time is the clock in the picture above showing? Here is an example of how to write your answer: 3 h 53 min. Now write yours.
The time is 11 h 13 min
